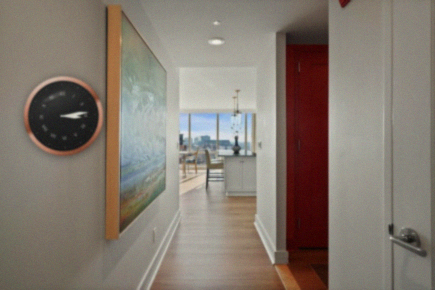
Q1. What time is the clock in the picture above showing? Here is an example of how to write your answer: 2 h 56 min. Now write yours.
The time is 3 h 14 min
